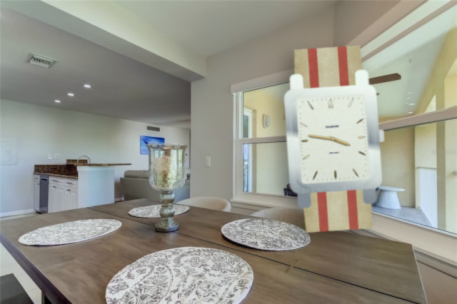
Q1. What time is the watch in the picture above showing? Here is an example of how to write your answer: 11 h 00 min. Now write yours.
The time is 3 h 47 min
